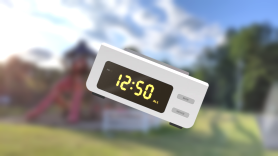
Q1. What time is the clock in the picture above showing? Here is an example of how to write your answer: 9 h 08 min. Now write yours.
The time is 12 h 50 min
